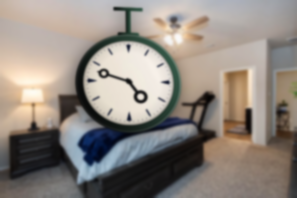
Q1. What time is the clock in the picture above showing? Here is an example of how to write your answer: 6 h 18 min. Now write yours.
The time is 4 h 48 min
